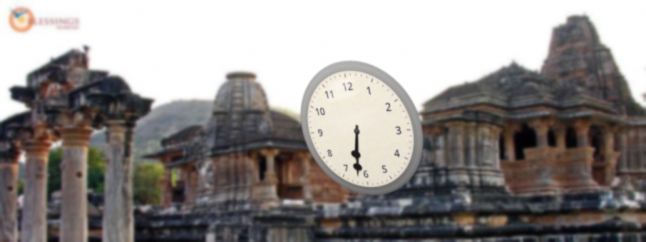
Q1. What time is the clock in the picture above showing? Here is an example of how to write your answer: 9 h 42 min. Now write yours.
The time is 6 h 32 min
